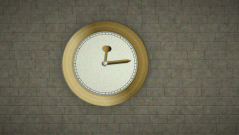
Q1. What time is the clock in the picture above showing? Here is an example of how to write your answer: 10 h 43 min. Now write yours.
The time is 12 h 14 min
